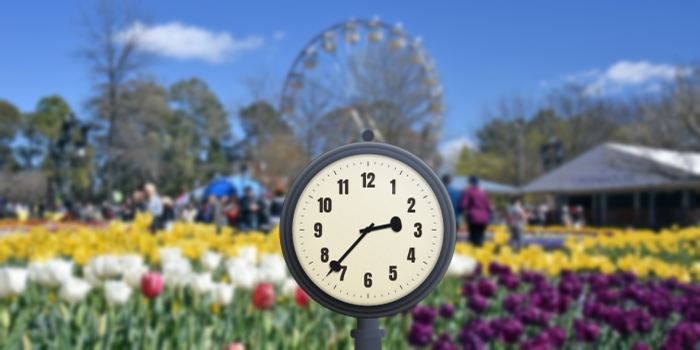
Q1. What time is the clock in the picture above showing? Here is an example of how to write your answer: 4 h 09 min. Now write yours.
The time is 2 h 37 min
